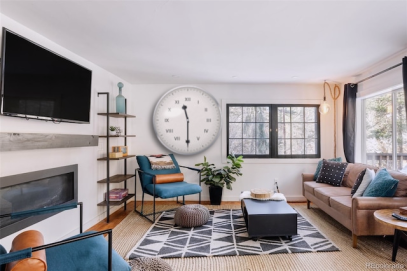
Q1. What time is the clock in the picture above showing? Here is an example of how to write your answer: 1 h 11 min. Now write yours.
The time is 11 h 30 min
